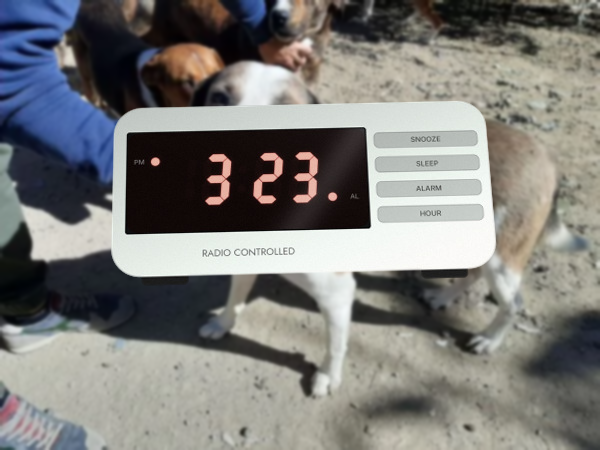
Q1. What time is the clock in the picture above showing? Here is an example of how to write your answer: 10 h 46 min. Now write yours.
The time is 3 h 23 min
